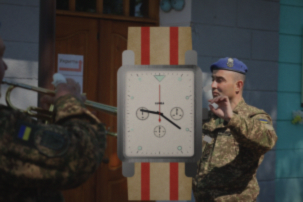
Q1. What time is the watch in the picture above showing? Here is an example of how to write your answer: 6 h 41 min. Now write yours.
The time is 9 h 21 min
